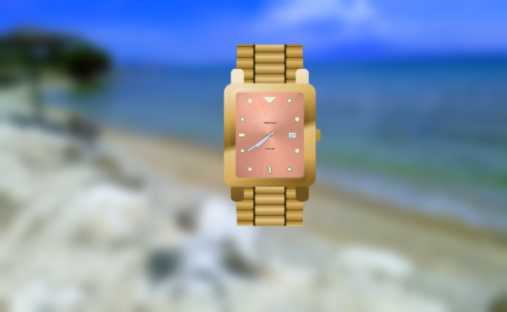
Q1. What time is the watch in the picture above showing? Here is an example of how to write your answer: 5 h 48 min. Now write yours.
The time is 7 h 39 min
